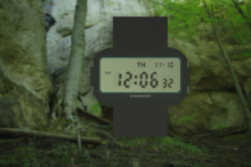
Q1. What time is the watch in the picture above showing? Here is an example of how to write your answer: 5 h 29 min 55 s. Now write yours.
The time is 12 h 06 min 32 s
